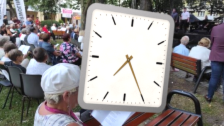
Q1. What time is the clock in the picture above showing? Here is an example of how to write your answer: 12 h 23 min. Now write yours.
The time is 7 h 25 min
